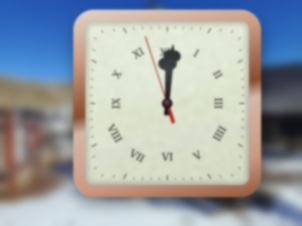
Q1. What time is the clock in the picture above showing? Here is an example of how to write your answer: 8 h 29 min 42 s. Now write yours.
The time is 12 h 00 min 57 s
